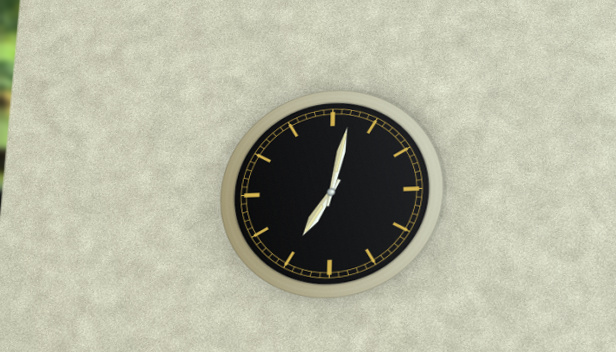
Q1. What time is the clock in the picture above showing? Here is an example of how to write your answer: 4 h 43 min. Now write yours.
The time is 7 h 02 min
